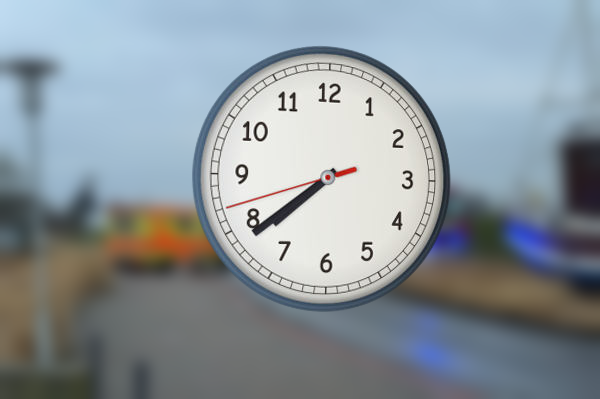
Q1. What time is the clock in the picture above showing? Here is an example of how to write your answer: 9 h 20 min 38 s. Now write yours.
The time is 7 h 38 min 42 s
